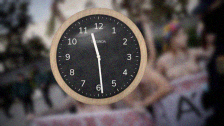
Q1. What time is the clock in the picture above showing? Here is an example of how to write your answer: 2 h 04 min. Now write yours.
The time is 11 h 29 min
